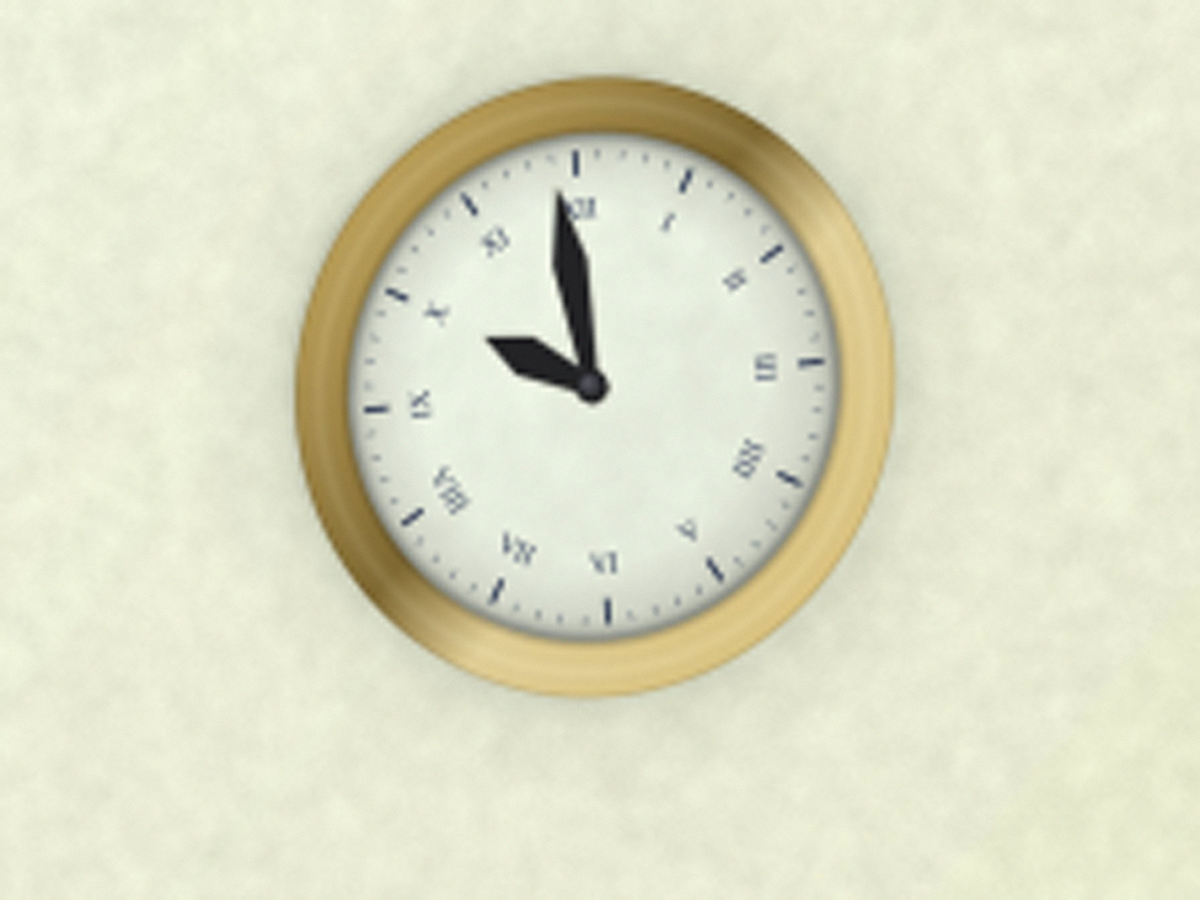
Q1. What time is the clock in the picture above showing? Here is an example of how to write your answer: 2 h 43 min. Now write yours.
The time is 9 h 59 min
